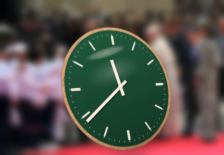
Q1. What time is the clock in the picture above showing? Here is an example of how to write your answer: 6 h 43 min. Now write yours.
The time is 11 h 39 min
